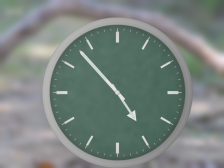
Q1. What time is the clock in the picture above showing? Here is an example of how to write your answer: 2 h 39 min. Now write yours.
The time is 4 h 53 min
